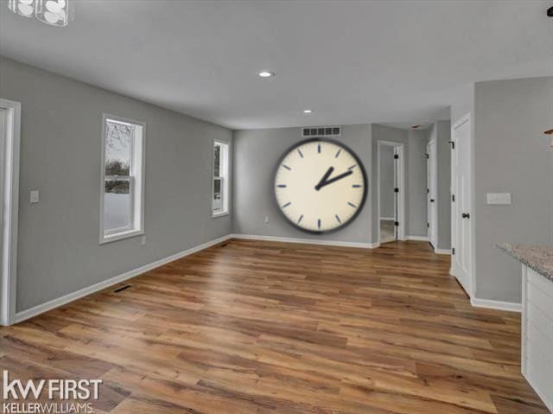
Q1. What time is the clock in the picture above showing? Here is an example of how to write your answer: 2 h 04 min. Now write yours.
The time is 1 h 11 min
